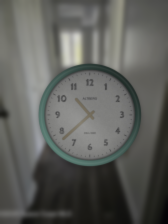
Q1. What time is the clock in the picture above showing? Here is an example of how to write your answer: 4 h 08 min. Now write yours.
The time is 10 h 38 min
